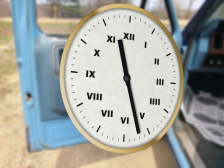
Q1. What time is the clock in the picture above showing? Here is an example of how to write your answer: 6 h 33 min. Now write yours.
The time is 11 h 27 min
